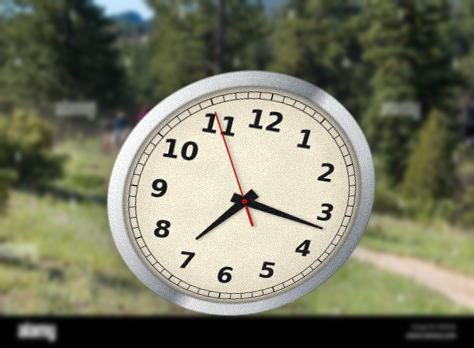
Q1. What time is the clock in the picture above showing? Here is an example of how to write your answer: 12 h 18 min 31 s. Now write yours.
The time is 7 h 16 min 55 s
